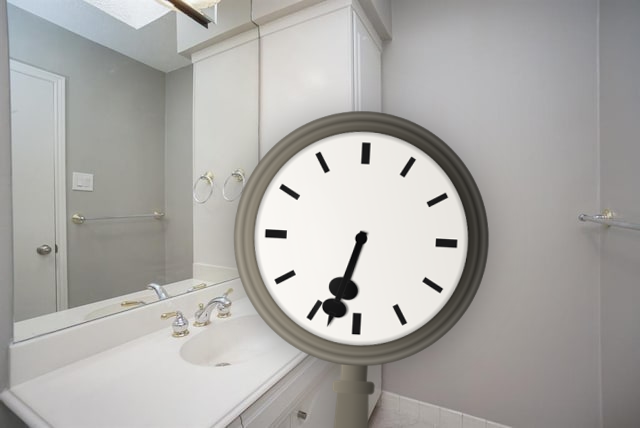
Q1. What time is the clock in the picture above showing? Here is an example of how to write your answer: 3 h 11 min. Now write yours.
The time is 6 h 33 min
